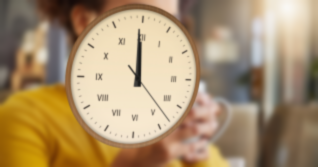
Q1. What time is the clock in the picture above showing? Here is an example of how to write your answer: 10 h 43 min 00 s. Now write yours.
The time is 11 h 59 min 23 s
